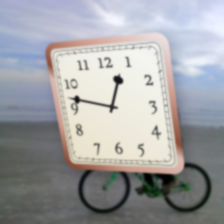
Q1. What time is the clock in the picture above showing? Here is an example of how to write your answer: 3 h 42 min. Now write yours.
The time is 12 h 47 min
